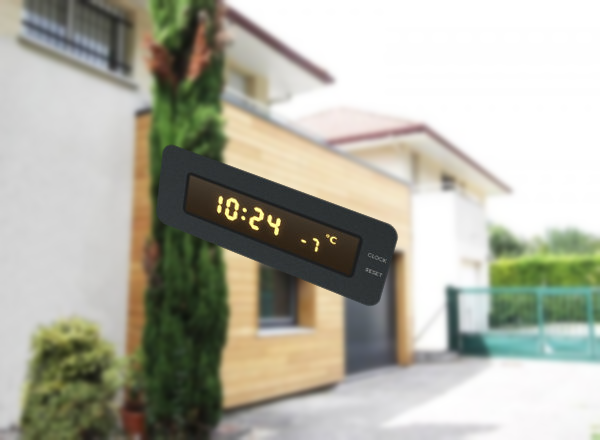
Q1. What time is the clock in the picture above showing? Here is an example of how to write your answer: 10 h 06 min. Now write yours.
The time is 10 h 24 min
